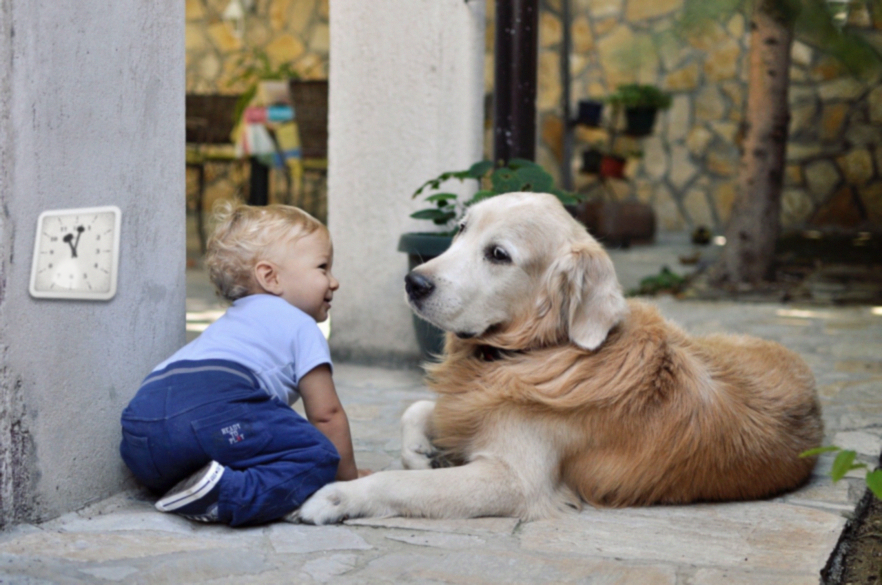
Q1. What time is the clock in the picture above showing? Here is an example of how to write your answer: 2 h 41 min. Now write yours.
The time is 11 h 02 min
